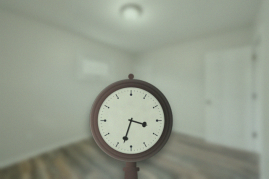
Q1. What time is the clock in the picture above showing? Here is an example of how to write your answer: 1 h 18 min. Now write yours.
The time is 3 h 33 min
